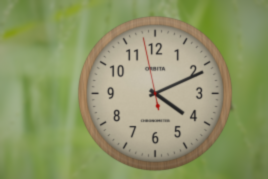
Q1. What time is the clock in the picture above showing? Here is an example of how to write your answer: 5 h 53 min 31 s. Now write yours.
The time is 4 h 10 min 58 s
